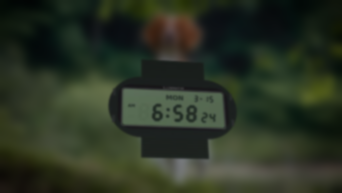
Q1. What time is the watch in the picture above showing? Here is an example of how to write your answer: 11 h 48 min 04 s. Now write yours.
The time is 6 h 58 min 24 s
